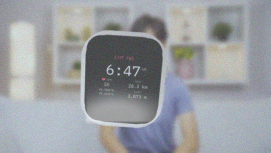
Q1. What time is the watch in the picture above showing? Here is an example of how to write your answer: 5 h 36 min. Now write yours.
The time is 6 h 47 min
